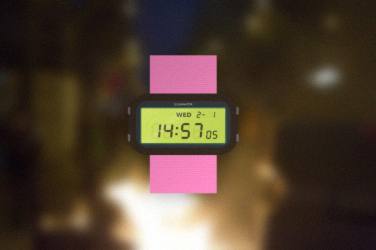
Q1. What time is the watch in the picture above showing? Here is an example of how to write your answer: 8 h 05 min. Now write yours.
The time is 14 h 57 min
